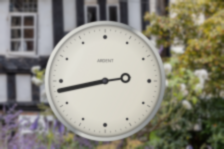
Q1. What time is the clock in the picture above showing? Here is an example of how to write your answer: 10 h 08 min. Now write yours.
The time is 2 h 43 min
